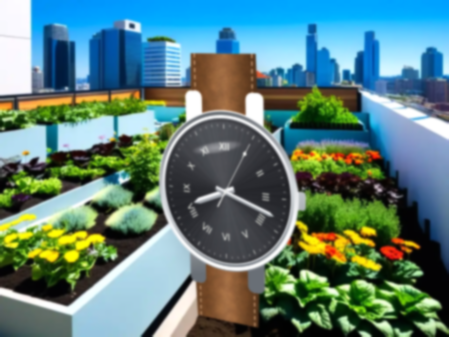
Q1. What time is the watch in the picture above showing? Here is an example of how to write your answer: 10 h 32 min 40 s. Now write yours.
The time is 8 h 18 min 05 s
